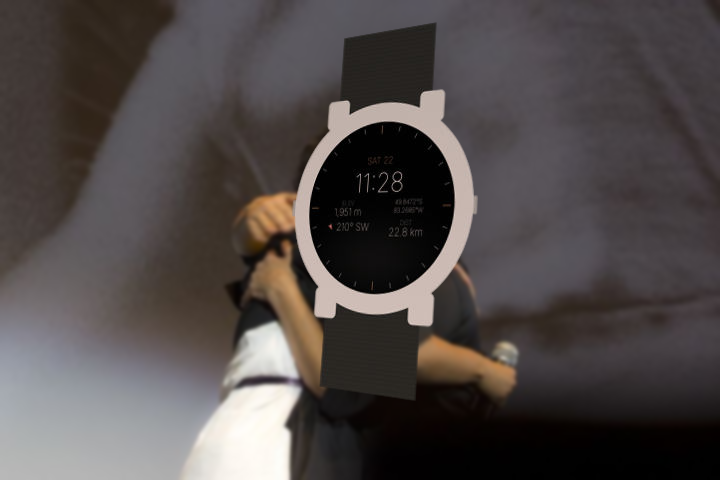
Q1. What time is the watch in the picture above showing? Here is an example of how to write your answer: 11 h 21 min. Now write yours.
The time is 11 h 28 min
